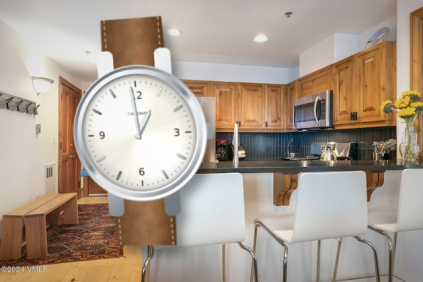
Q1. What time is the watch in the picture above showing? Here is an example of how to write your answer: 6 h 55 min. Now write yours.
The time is 12 h 59 min
